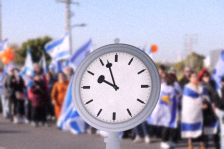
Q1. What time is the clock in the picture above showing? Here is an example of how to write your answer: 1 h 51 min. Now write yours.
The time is 9 h 57 min
